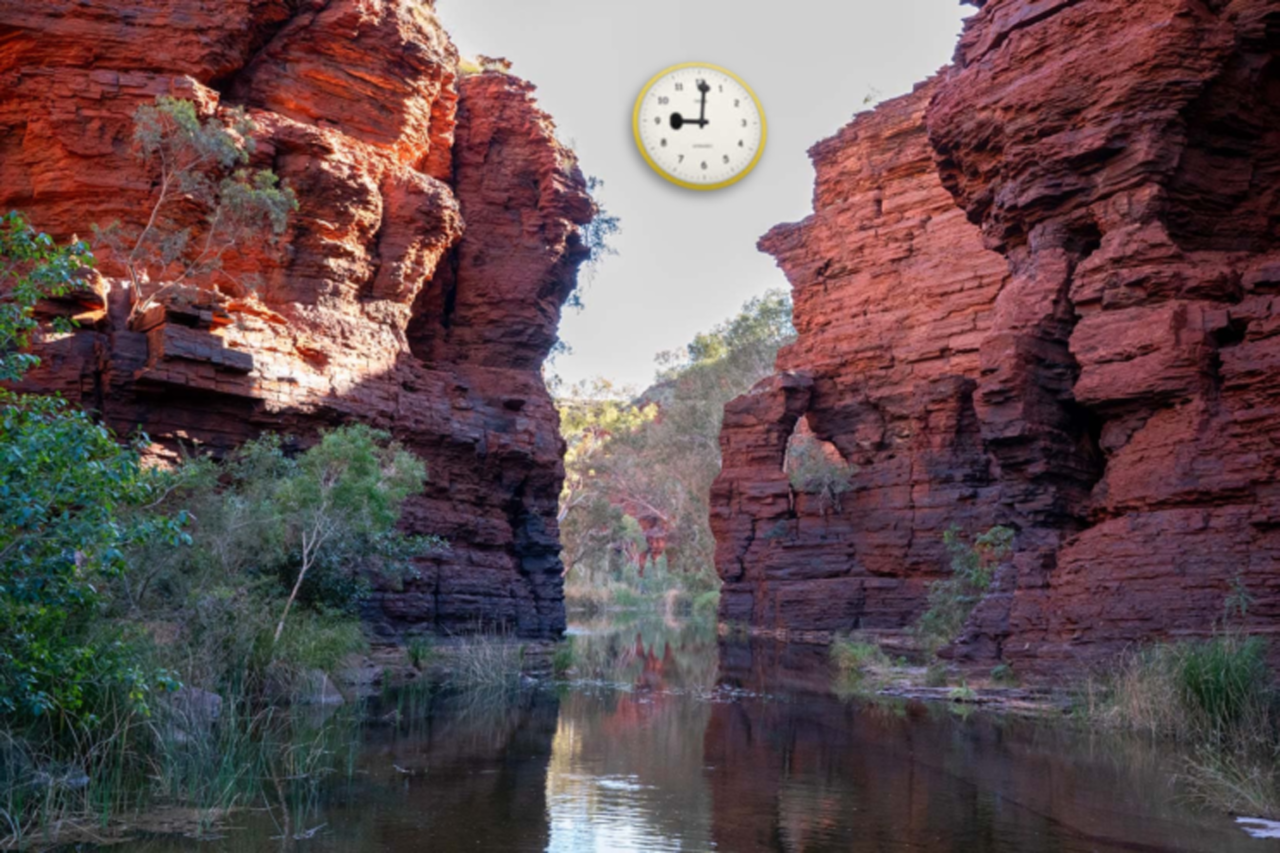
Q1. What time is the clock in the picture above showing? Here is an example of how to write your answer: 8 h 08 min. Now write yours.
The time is 9 h 01 min
